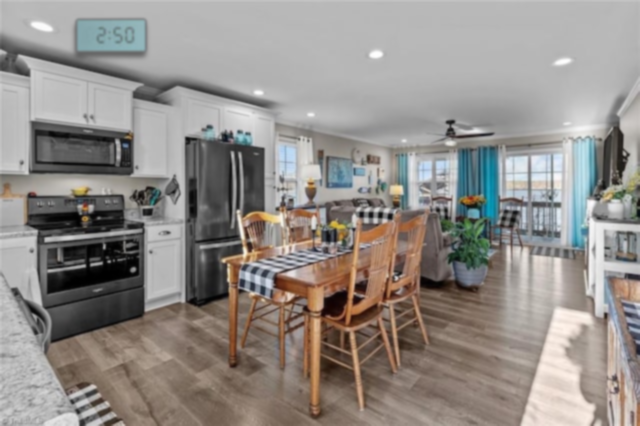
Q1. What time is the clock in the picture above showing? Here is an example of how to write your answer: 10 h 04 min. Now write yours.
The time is 2 h 50 min
